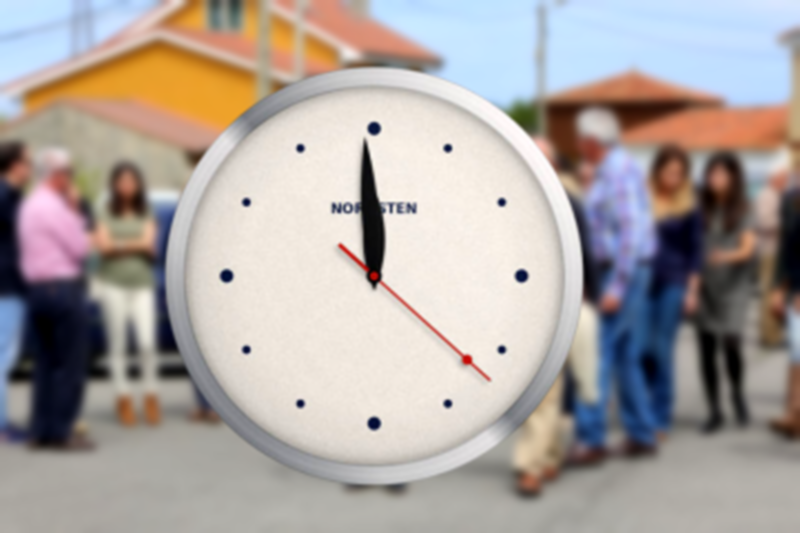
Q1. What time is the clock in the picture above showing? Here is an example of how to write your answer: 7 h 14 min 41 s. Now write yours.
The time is 11 h 59 min 22 s
